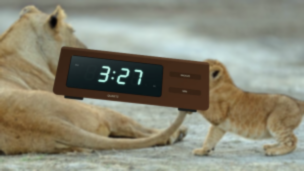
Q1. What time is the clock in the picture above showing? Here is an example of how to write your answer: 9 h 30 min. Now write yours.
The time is 3 h 27 min
